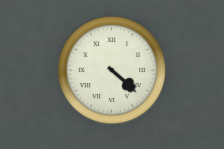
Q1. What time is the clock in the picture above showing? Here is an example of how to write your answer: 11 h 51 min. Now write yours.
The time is 4 h 22 min
